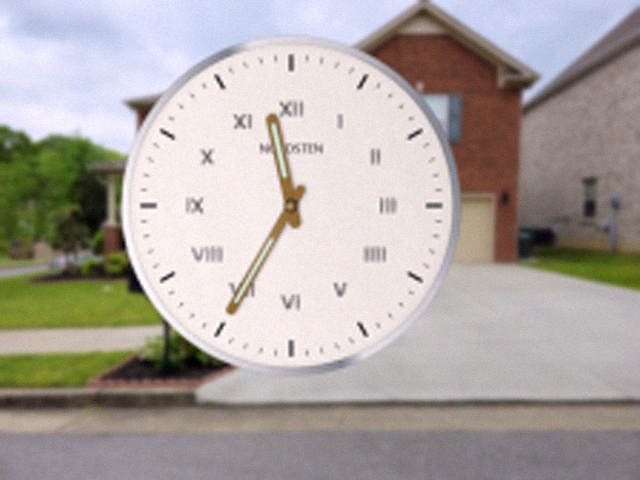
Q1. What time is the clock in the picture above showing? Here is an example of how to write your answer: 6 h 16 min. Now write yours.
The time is 11 h 35 min
